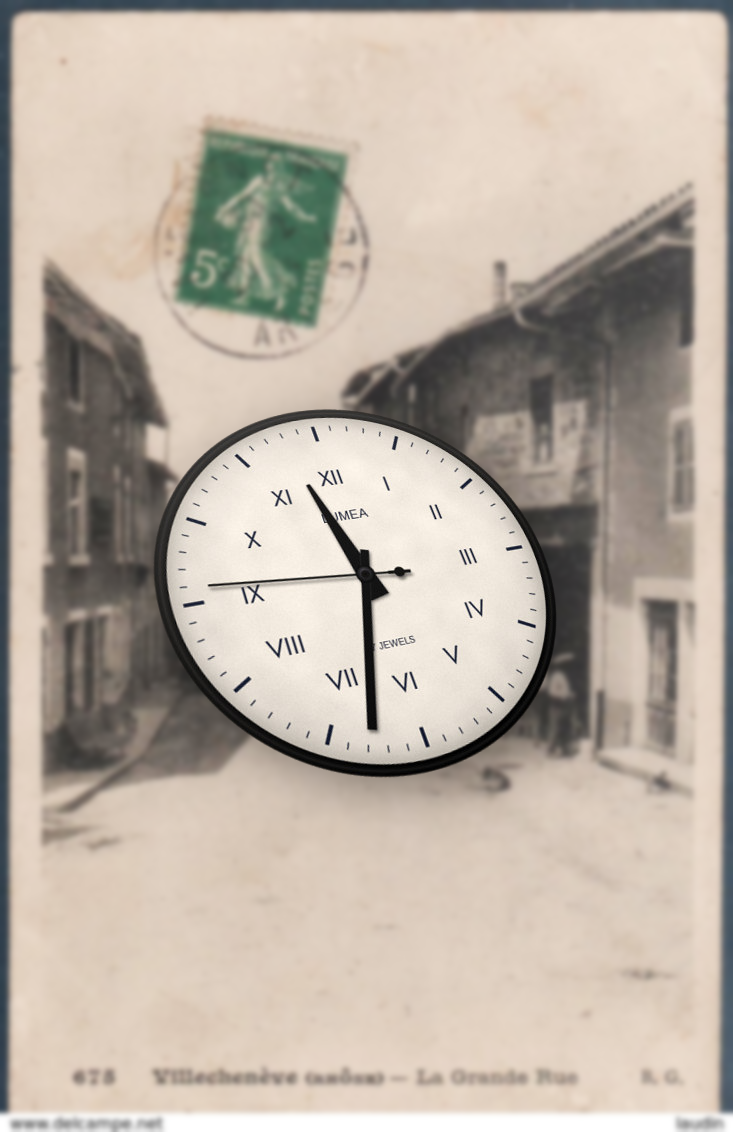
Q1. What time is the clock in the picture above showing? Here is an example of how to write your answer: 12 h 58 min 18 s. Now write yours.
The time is 11 h 32 min 46 s
